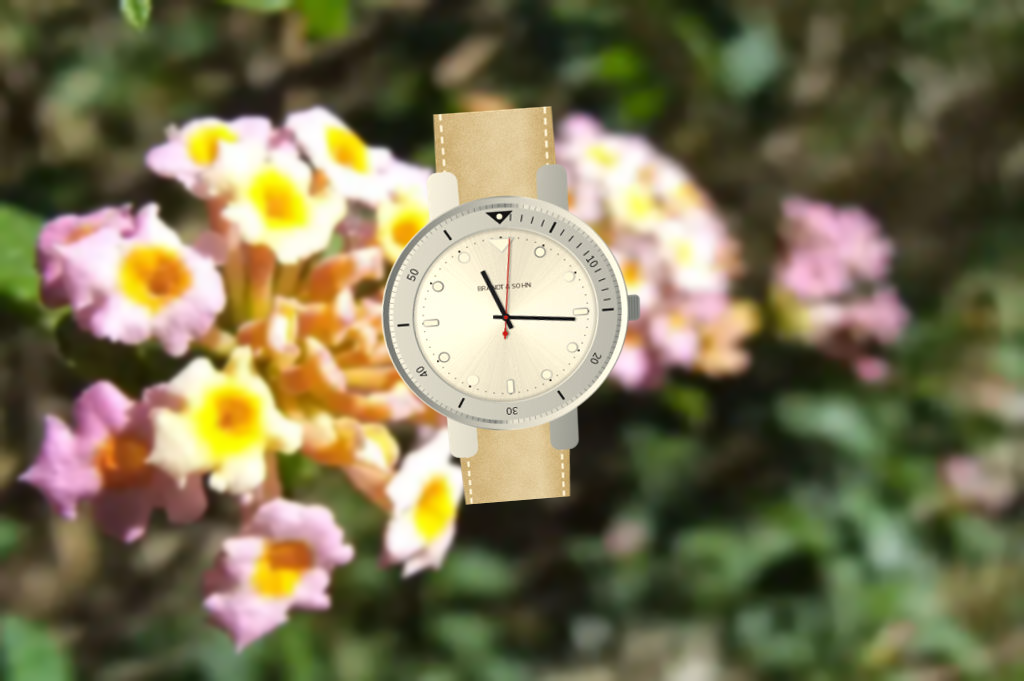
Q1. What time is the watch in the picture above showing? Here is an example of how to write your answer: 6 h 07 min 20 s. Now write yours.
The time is 11 h 16 min 01 s
